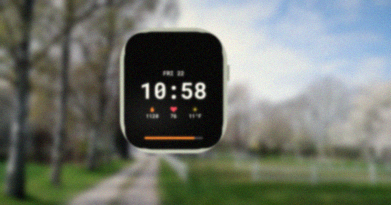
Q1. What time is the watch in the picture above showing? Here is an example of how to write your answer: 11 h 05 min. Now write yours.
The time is 10 h 58 min
